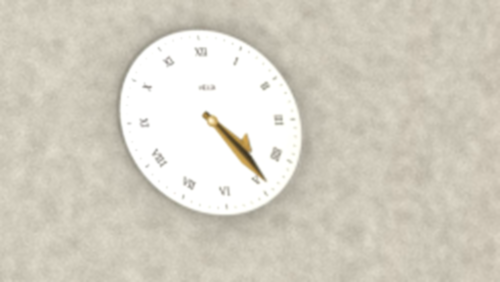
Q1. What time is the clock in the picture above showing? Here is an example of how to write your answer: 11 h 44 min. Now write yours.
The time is 4 h 24 min
